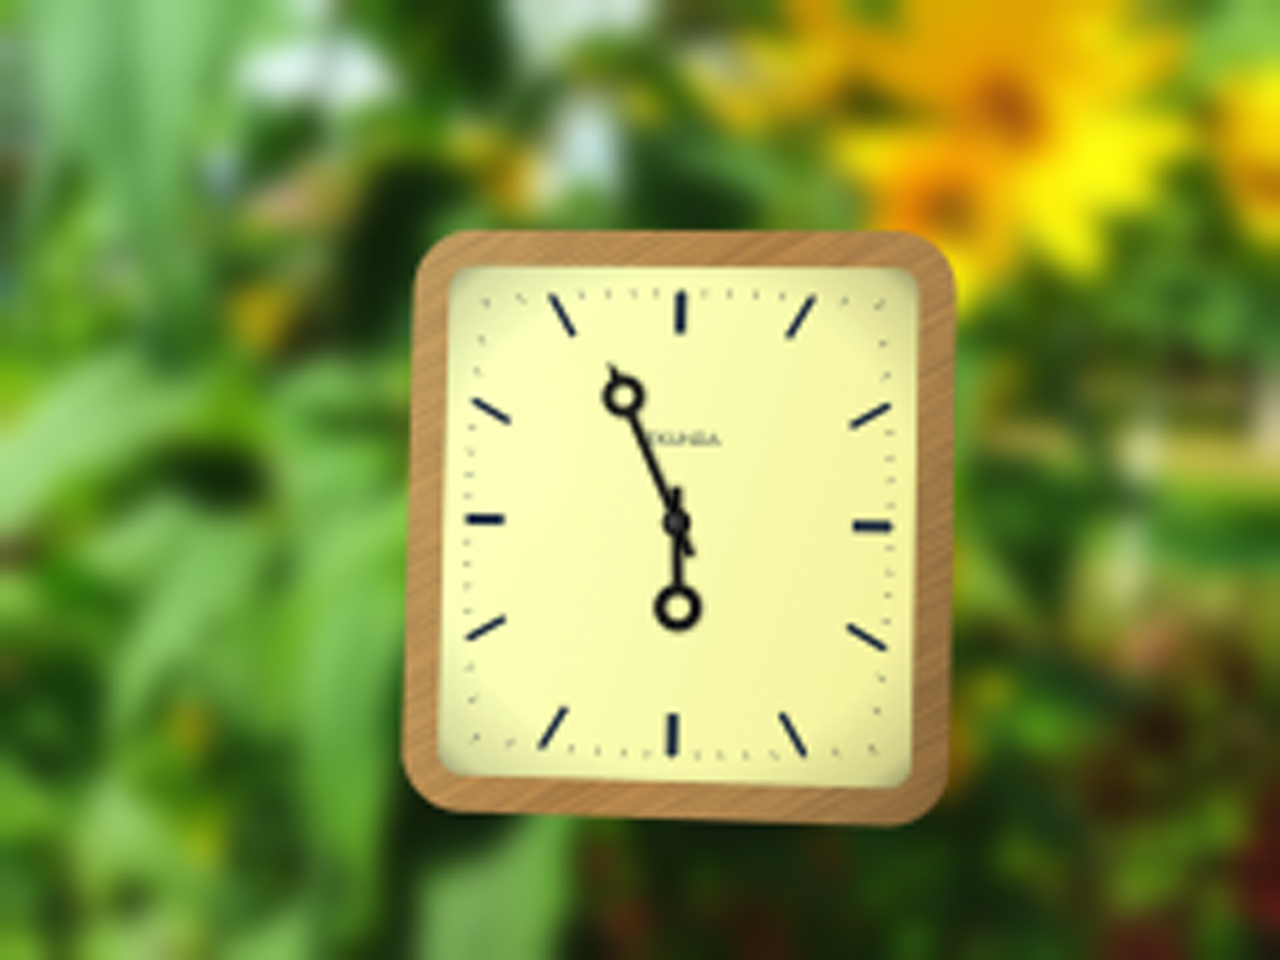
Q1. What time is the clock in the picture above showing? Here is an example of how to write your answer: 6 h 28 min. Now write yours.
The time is 5 h 56 min
